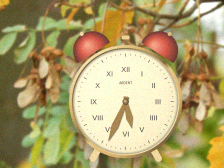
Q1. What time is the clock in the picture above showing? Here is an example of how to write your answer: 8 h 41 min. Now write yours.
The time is 5 h 34 min
